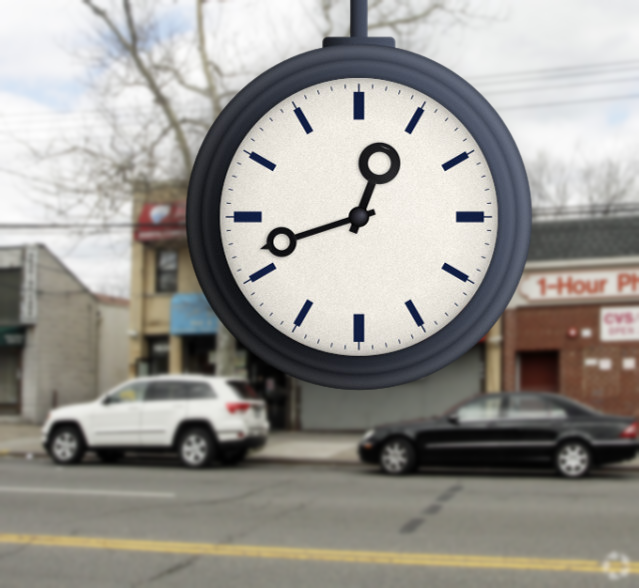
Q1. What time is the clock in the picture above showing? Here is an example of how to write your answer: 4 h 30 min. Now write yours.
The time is 12 h 42 min
